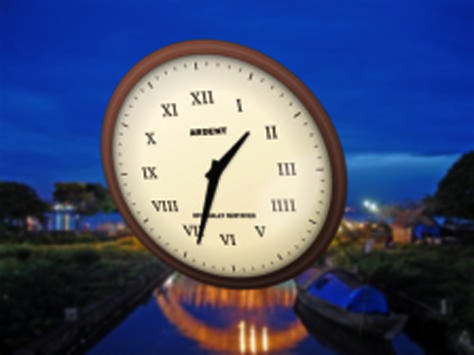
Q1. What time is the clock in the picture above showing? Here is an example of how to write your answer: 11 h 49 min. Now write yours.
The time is 1 h 34 min
